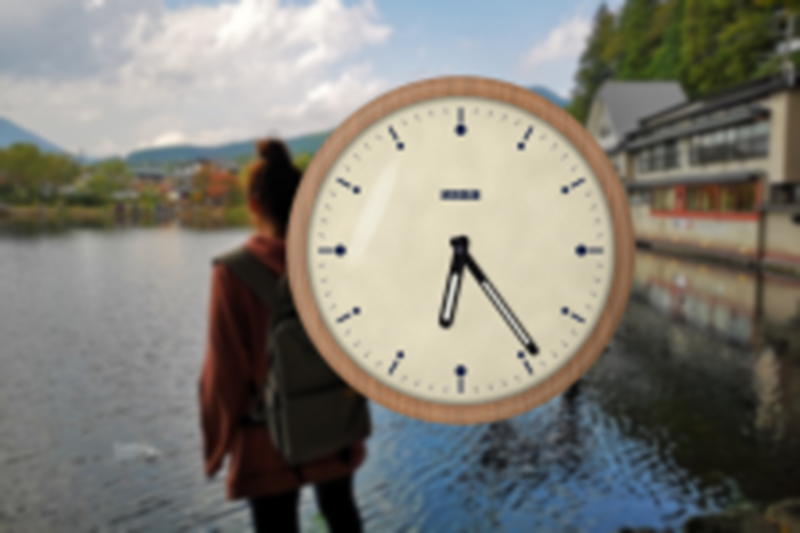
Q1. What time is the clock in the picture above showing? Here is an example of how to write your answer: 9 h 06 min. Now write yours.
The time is 6 h 24 min
